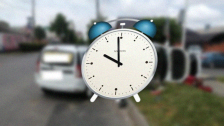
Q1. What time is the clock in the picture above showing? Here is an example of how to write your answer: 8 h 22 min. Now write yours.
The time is 9 h 59 min
